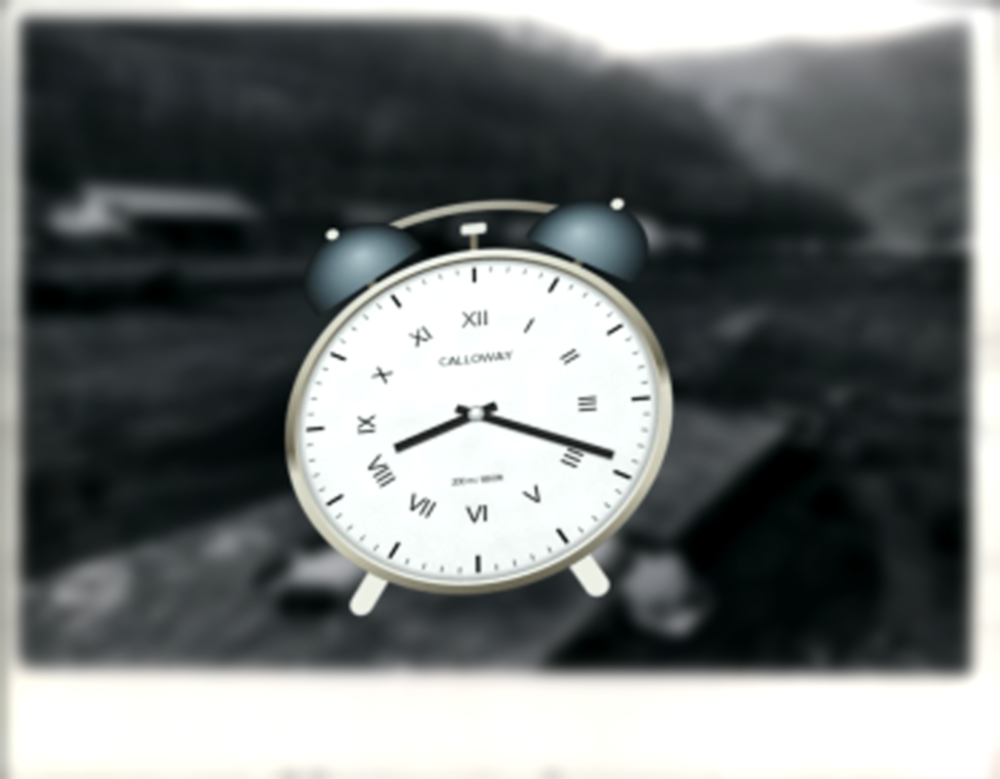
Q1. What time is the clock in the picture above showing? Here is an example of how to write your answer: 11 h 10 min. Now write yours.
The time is 8 h 19 min
